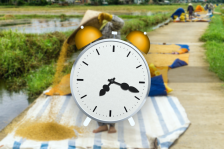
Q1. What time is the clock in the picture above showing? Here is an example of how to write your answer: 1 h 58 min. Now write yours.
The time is 7 h 18 min
